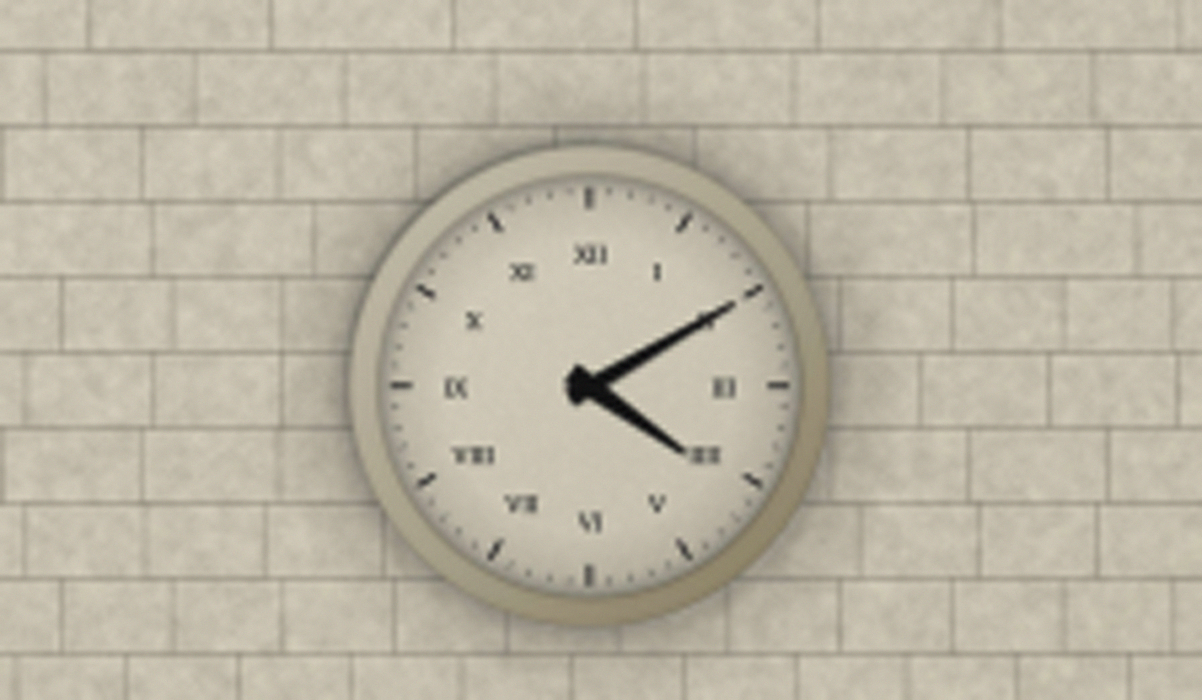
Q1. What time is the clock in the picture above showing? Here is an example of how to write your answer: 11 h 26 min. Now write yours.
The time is 4 h 10 min
